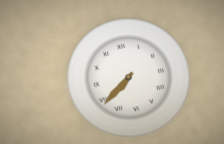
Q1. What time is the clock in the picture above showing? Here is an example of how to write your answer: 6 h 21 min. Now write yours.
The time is 7 h 39 min
